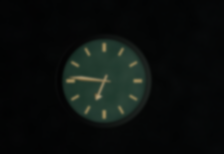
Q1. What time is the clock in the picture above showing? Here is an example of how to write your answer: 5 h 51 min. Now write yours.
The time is 6 h 46 min
